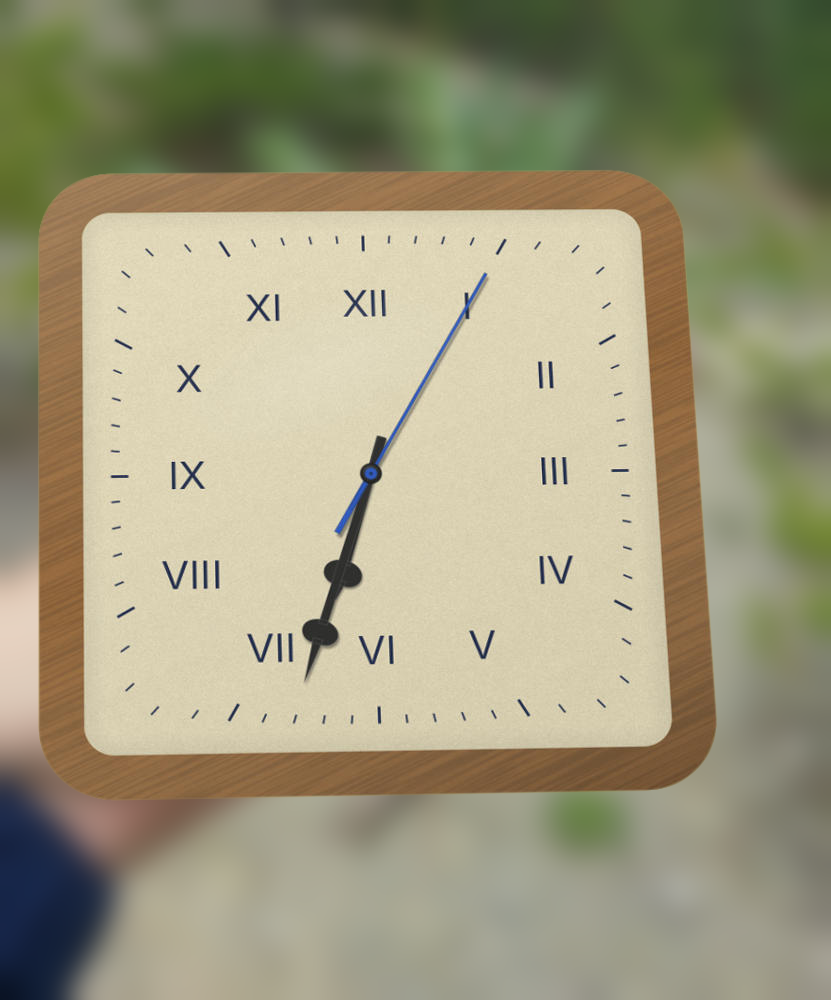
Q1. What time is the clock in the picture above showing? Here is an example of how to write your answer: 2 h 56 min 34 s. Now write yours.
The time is 6 h 33 min 05 s
